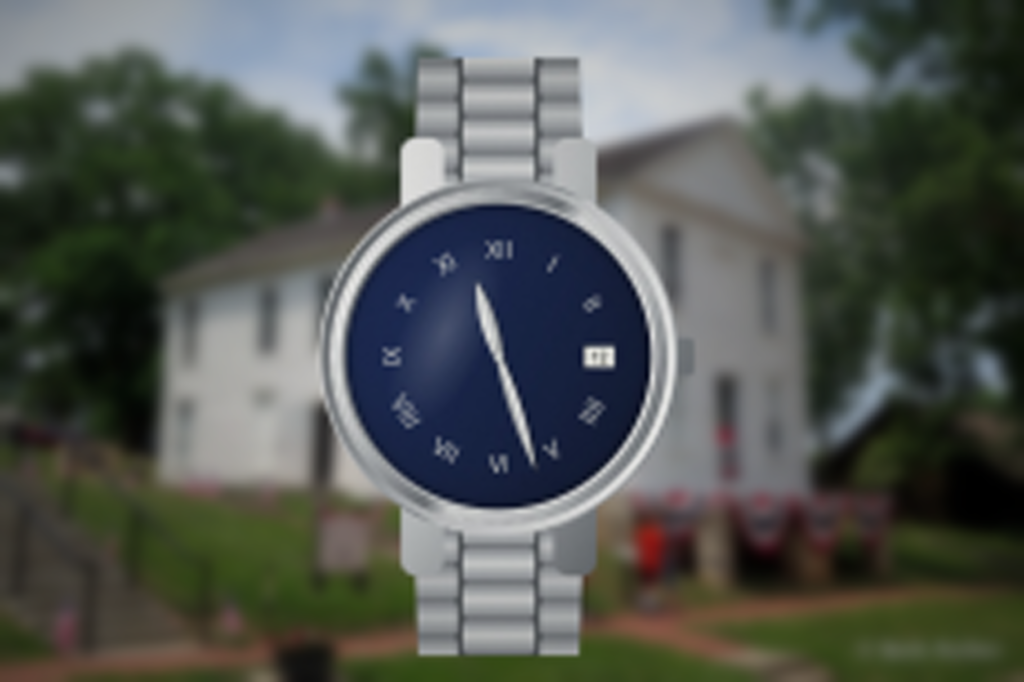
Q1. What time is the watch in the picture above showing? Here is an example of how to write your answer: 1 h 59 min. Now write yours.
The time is 11 h 27 min
